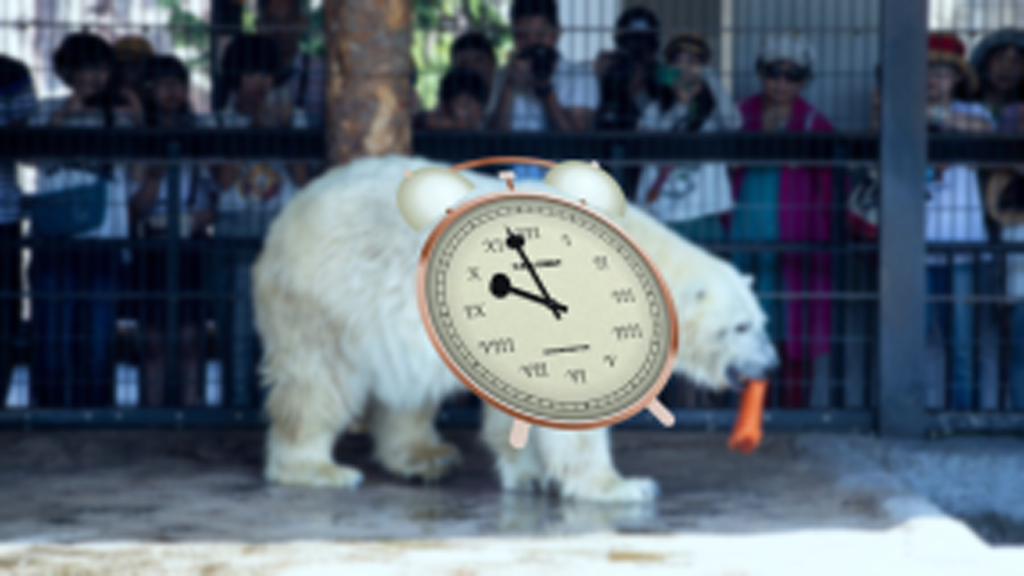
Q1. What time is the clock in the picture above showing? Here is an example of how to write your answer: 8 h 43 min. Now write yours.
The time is 9 h 58 min
